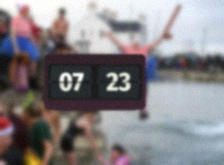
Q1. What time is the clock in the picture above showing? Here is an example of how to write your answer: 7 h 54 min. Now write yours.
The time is 7 h 23 min
